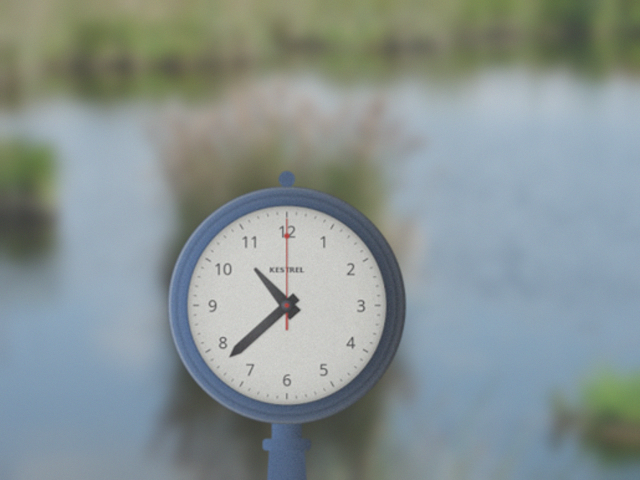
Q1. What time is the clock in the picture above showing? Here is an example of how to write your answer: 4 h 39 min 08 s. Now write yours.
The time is 10 h 38 min 00 s
